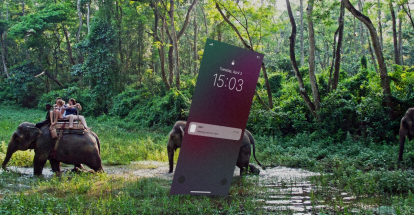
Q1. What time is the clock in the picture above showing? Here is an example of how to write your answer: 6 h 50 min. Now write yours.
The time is 15 h 03 min
